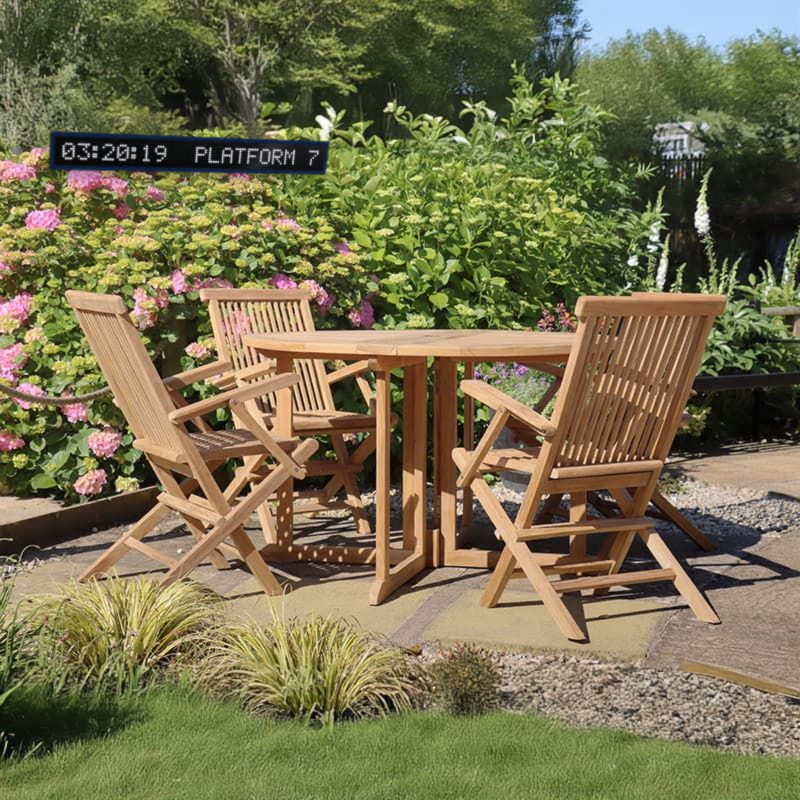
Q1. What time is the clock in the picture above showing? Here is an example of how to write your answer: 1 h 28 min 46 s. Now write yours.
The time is 3 h 20 min 19 s
